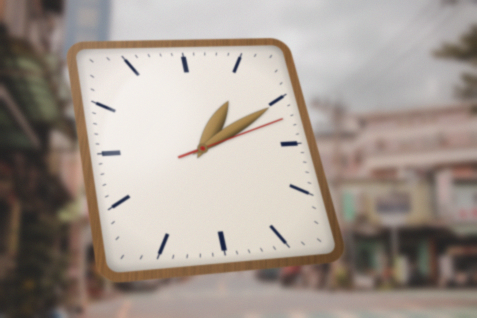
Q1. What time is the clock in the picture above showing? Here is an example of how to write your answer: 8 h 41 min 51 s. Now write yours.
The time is 1 h 10 min 12 s
